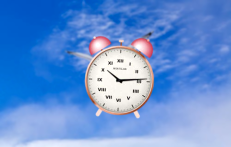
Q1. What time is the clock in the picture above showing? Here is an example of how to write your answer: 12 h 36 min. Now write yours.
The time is 10 h 14 min
